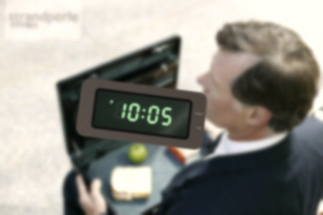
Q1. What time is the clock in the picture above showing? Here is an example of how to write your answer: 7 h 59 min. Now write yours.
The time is 10 h 05 min
